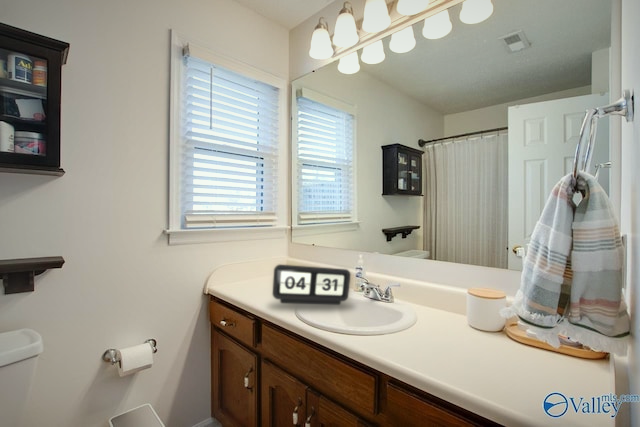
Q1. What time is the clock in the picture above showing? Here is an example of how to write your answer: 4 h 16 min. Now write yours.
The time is 4 h 31 min
